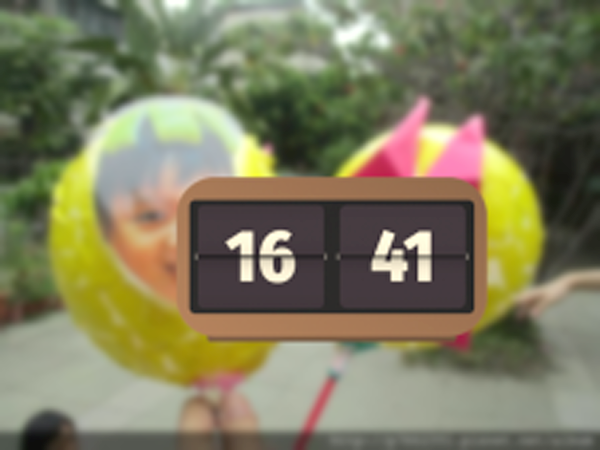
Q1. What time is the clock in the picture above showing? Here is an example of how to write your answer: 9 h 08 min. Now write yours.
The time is 16 h 41 min
